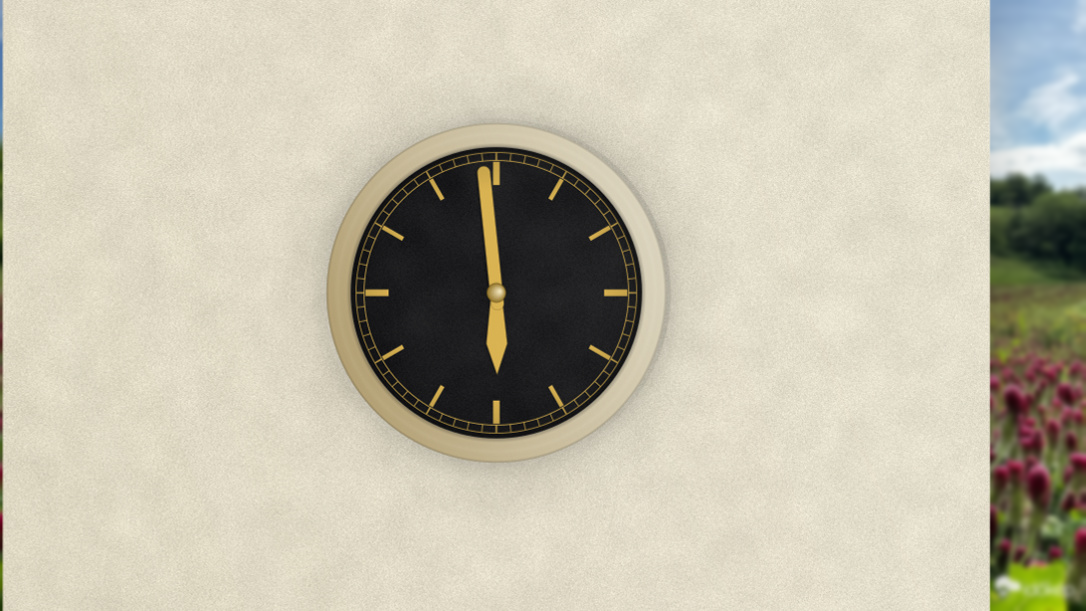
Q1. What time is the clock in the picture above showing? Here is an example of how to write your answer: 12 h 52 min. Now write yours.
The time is 5 h 59 min
